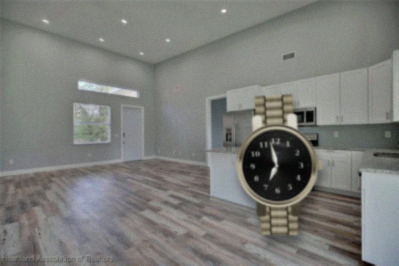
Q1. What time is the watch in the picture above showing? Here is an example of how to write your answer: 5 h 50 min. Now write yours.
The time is 6 h 58 min
